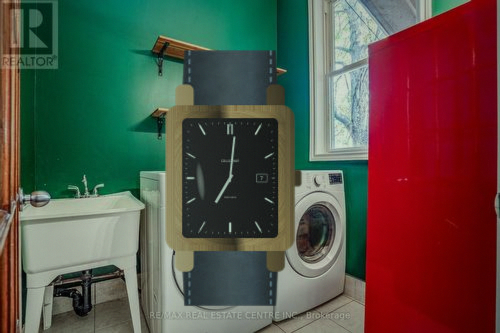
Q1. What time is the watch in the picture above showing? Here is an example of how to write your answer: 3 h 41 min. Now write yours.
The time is 7 h 01 min
